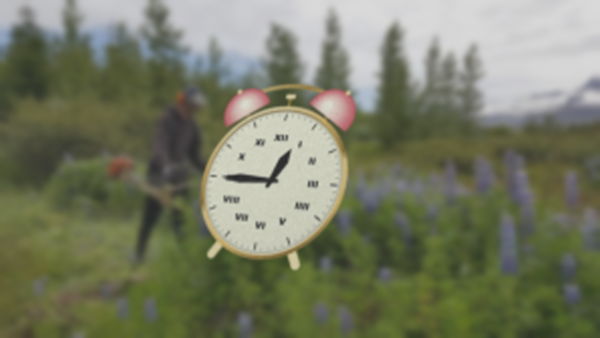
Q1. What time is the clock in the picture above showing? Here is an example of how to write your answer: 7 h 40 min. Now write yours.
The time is 12 h 45 min
